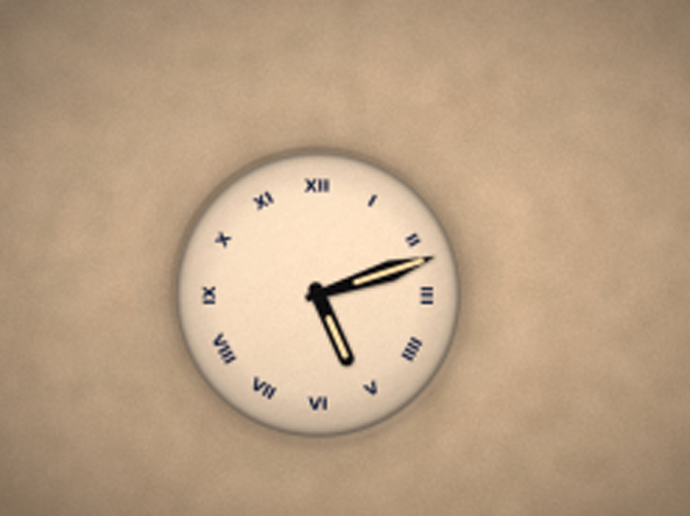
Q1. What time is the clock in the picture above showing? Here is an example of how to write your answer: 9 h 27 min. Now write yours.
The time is 5 h 12 min
